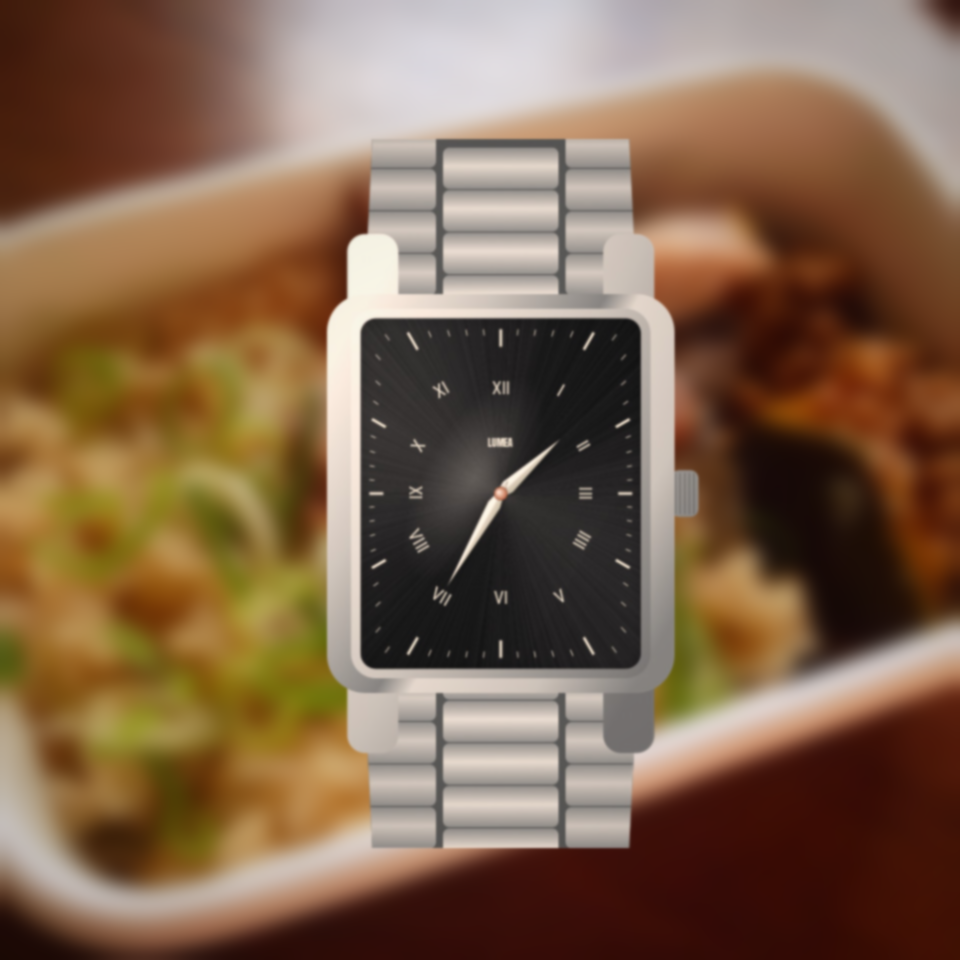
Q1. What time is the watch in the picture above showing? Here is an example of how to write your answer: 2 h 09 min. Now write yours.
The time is 1 h 35 min
